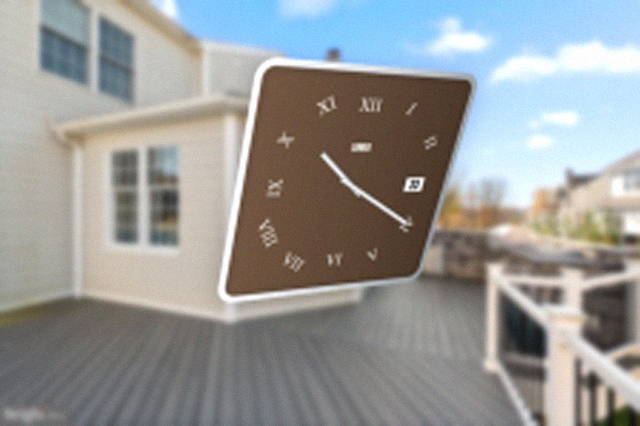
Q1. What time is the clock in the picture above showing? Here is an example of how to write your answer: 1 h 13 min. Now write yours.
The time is 10 h 20 min
